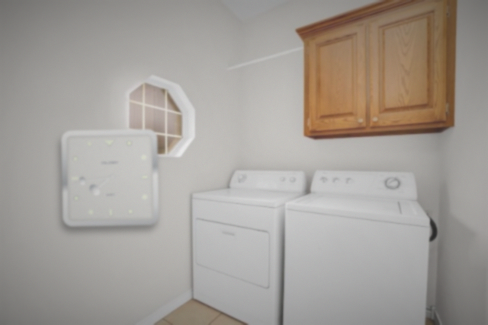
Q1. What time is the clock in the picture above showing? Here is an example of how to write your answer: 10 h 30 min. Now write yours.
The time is 7 h 44 min
